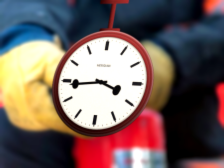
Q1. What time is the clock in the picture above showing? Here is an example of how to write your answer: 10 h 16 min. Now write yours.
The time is 3 h 44 min
